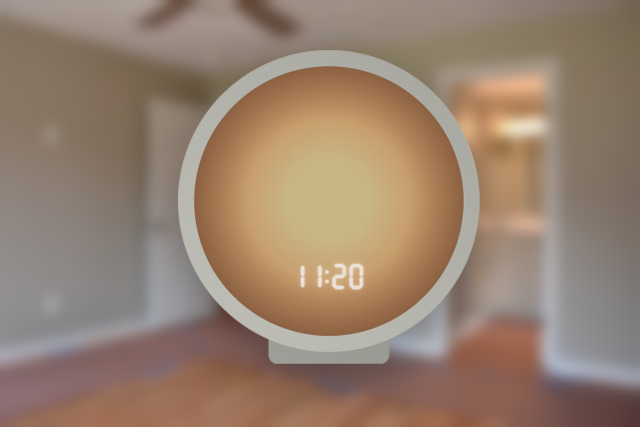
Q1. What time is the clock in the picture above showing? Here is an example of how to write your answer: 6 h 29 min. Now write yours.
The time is 11 h 20 min
